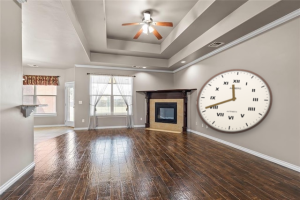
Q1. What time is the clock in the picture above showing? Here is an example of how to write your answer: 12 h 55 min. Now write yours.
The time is 11 h 41 min
